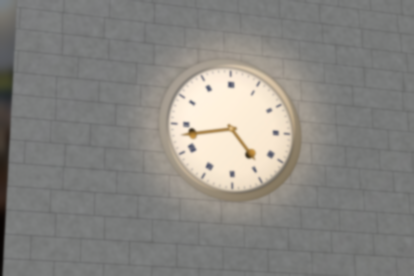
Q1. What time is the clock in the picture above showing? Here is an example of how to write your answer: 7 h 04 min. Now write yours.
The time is 4 h 43 min
